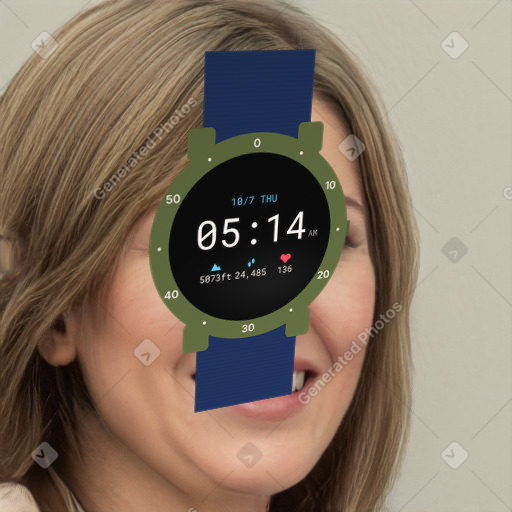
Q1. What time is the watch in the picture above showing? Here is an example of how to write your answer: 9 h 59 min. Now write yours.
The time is 5 h 14 min
